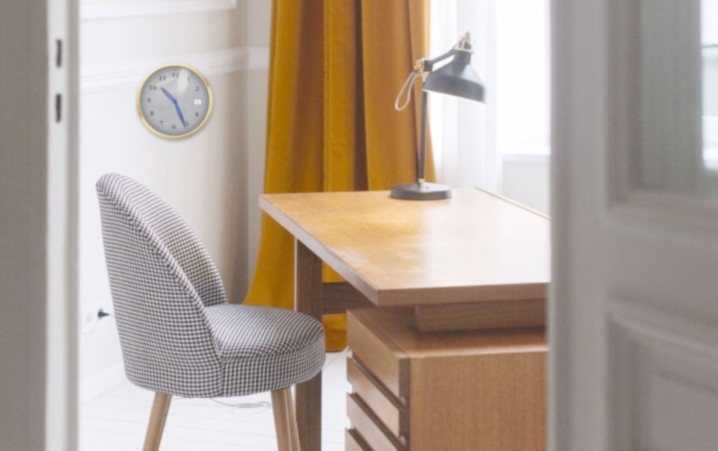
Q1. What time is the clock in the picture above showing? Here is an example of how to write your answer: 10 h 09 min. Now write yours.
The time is 10 h 26 min
